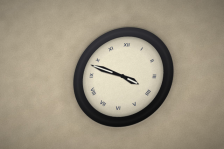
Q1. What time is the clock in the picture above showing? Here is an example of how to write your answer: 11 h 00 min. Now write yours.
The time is 3 h 48 min
